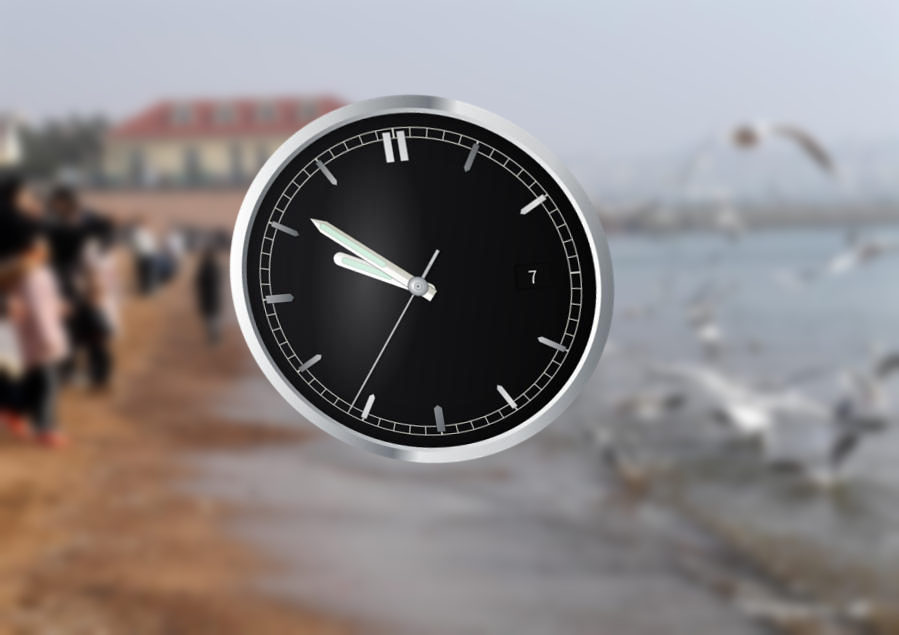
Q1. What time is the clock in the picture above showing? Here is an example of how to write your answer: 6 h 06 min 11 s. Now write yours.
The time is 9 h 51 min 36 s
